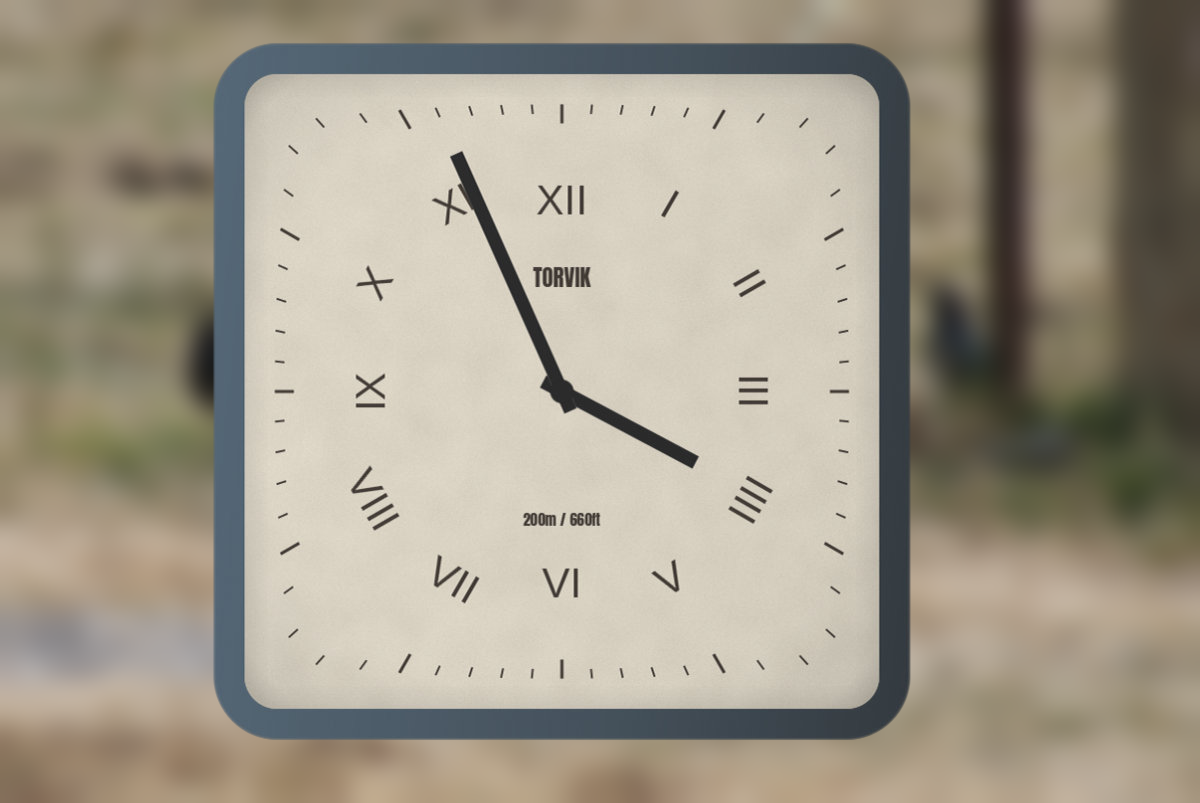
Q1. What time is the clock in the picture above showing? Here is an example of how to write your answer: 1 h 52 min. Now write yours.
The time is 3 h 56 min
